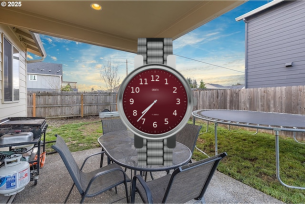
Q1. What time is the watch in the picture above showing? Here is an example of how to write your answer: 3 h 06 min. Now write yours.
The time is 7 h 37 min
